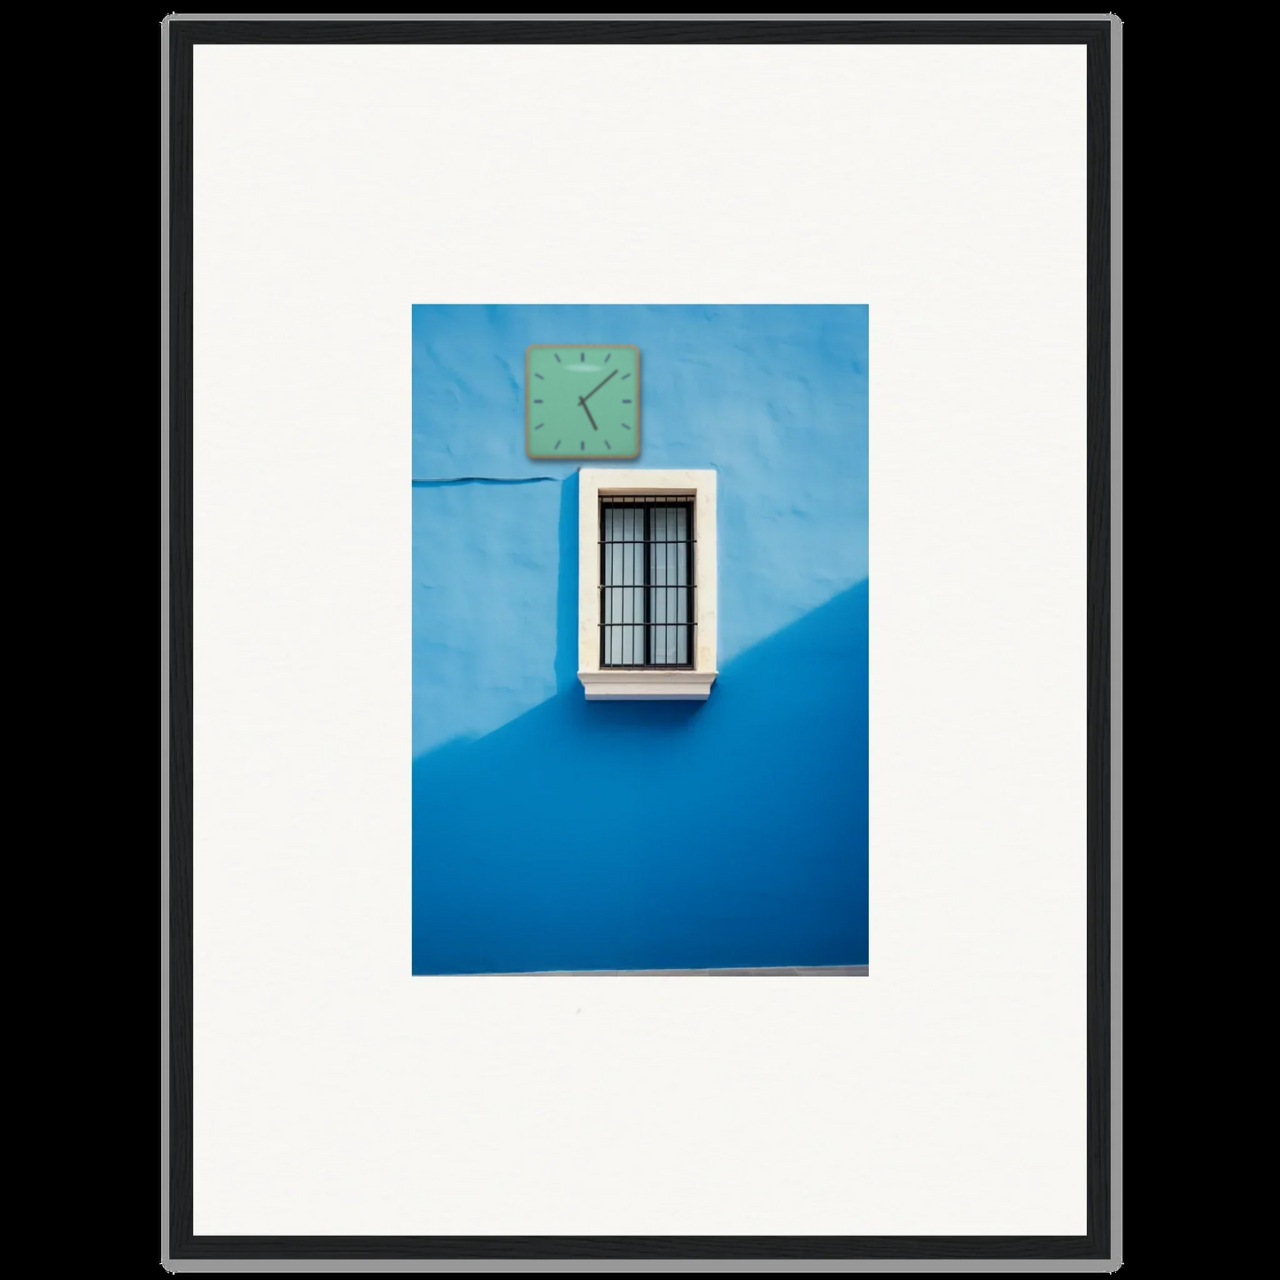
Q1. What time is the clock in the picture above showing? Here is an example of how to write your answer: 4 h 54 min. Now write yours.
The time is 5 h 08 min
